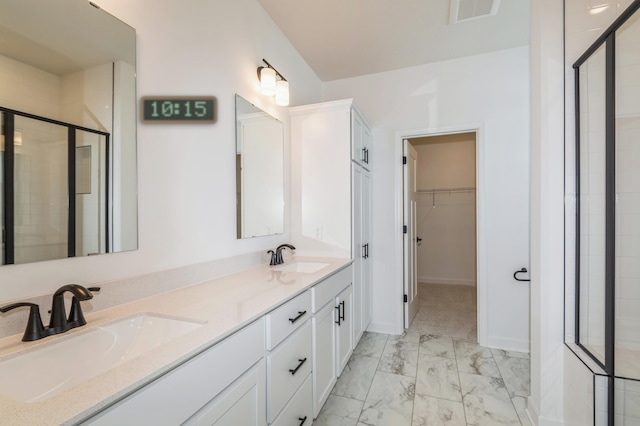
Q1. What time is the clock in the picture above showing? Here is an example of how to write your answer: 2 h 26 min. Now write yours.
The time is 10 h 15 min
